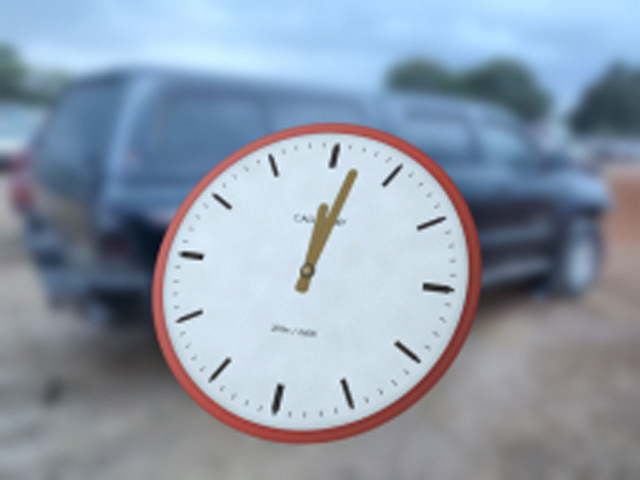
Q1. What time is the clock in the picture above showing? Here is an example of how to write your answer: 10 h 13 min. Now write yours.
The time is 12 h 02 min
